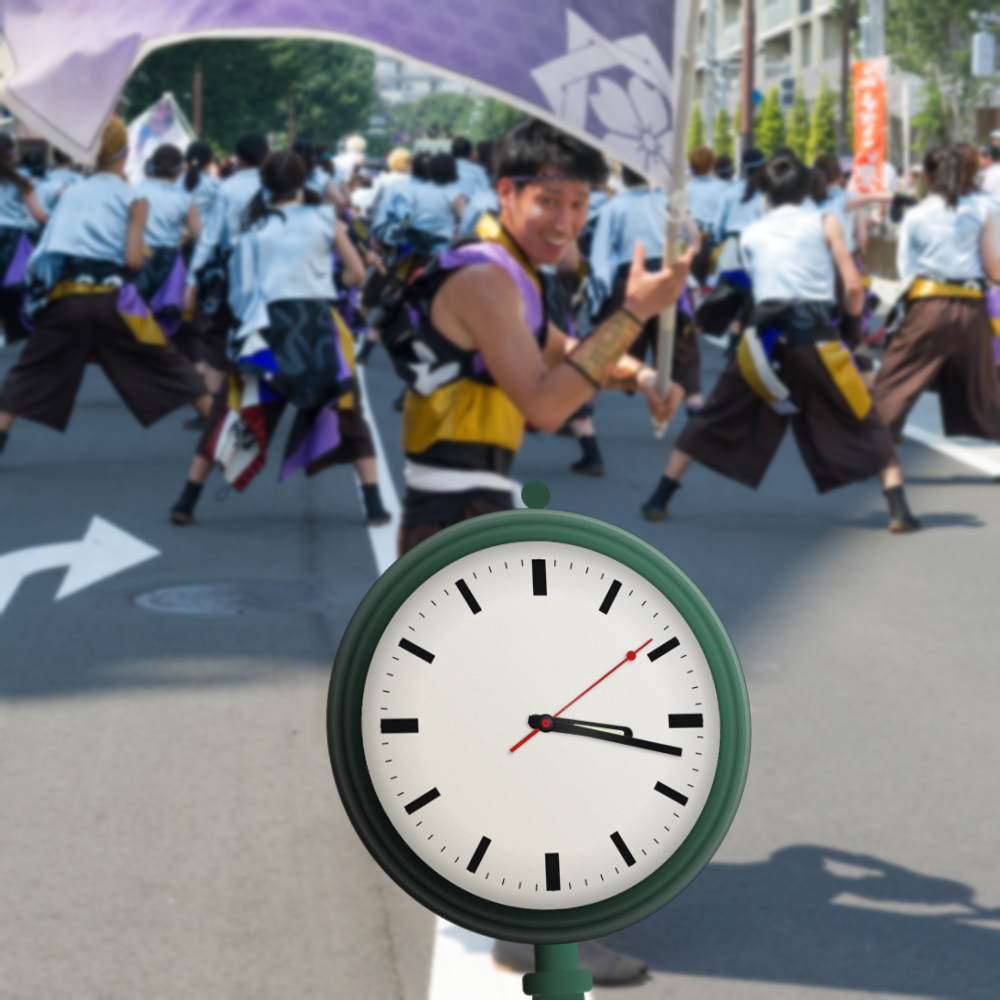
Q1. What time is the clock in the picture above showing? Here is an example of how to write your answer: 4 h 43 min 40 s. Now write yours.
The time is 3 h 17 min 09 s
